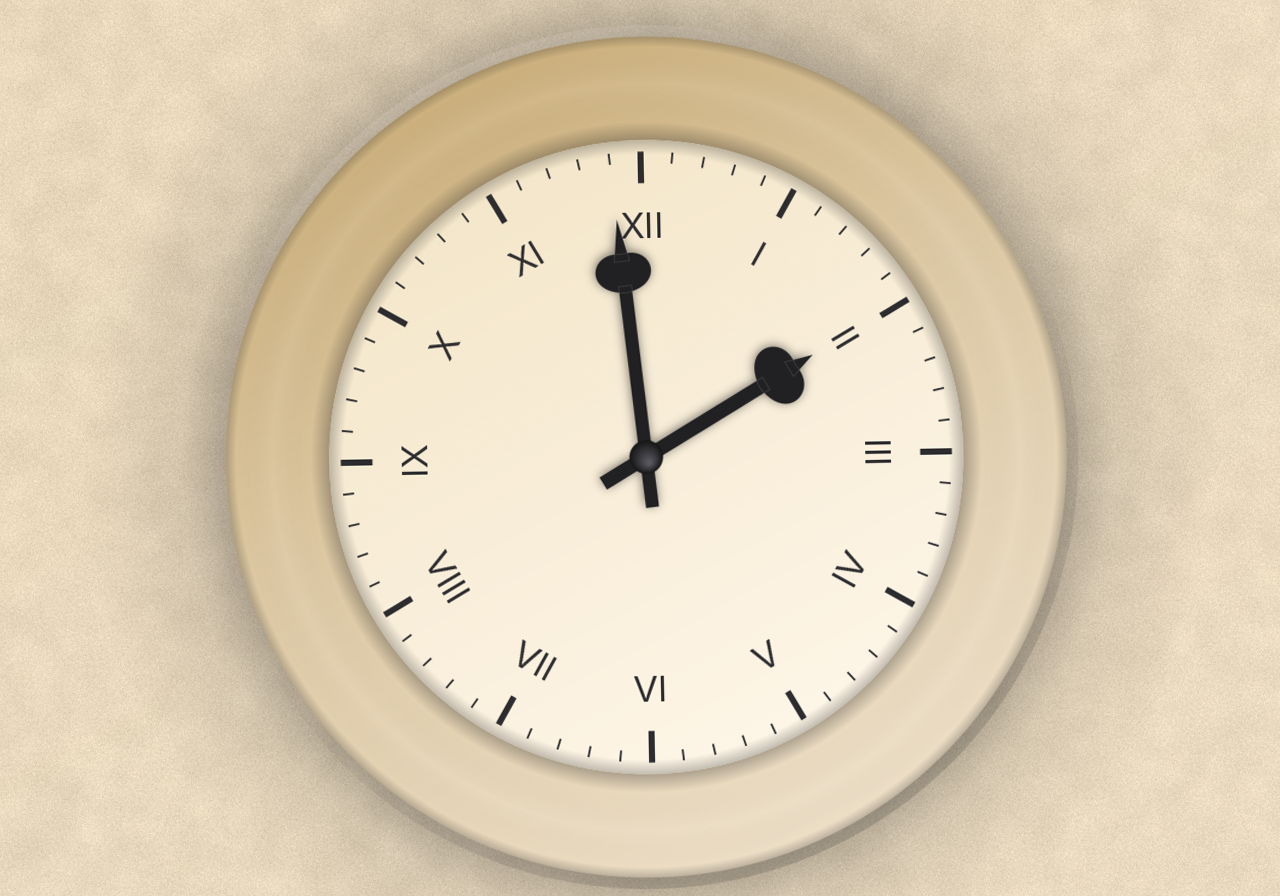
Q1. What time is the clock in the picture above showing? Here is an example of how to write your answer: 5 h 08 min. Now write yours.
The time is 1 h 59 min
